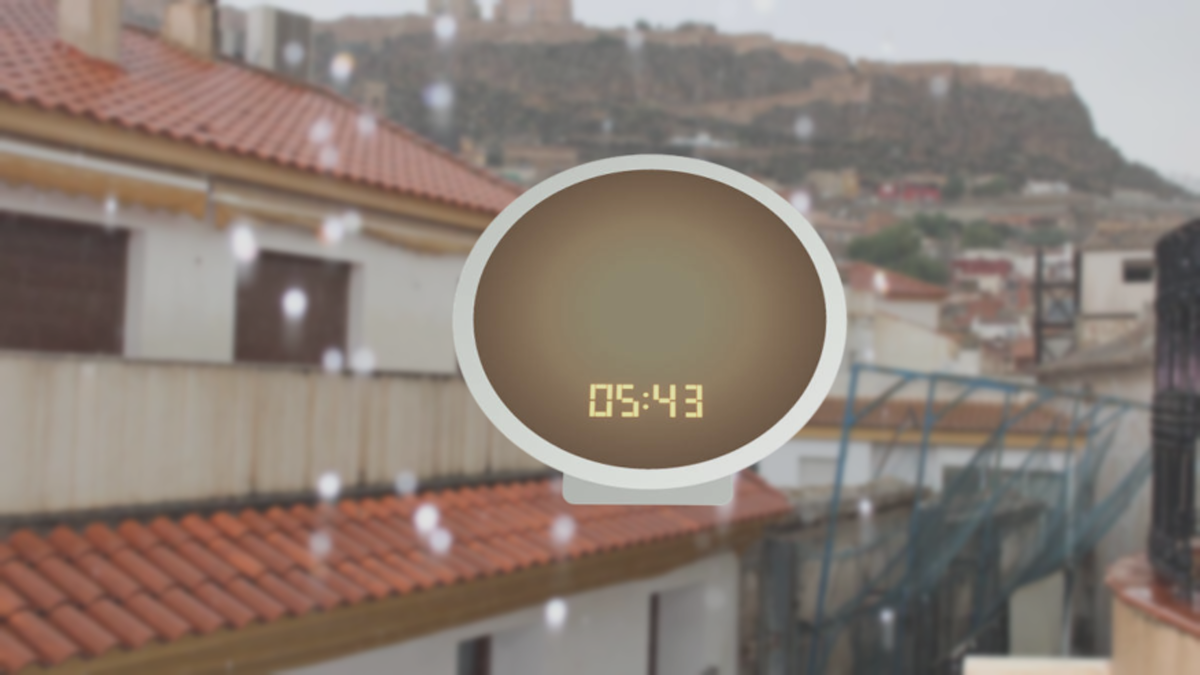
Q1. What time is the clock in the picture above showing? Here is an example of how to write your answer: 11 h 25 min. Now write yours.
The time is 5 h 43 min
